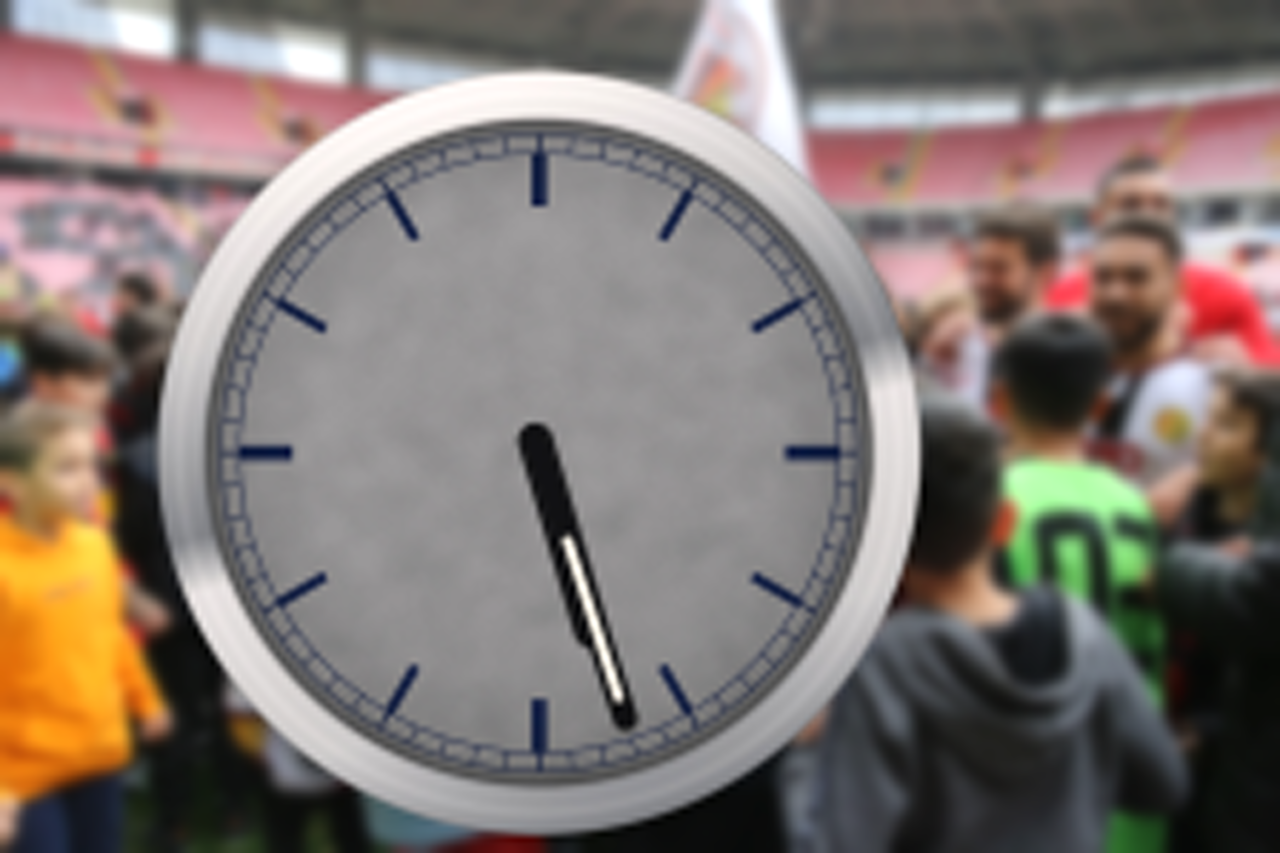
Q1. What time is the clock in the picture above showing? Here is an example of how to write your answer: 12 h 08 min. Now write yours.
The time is 5 h 27 min
